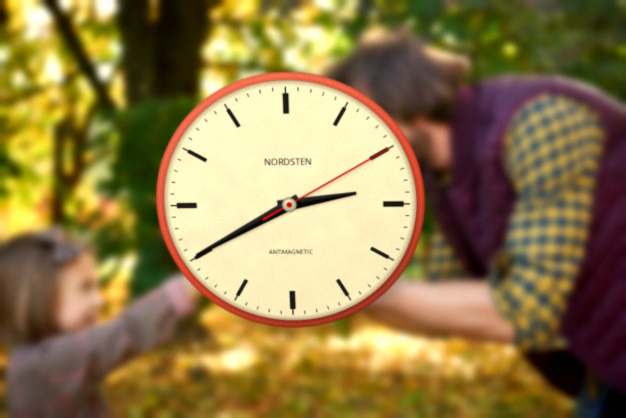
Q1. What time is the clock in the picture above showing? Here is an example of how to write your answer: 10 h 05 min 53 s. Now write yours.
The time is 2 h 40 min 10 s
